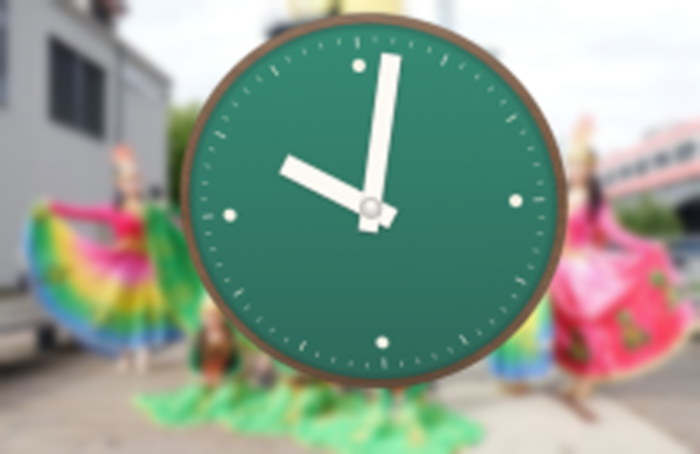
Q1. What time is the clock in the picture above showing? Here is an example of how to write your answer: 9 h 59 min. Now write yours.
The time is 10 h 02 min
